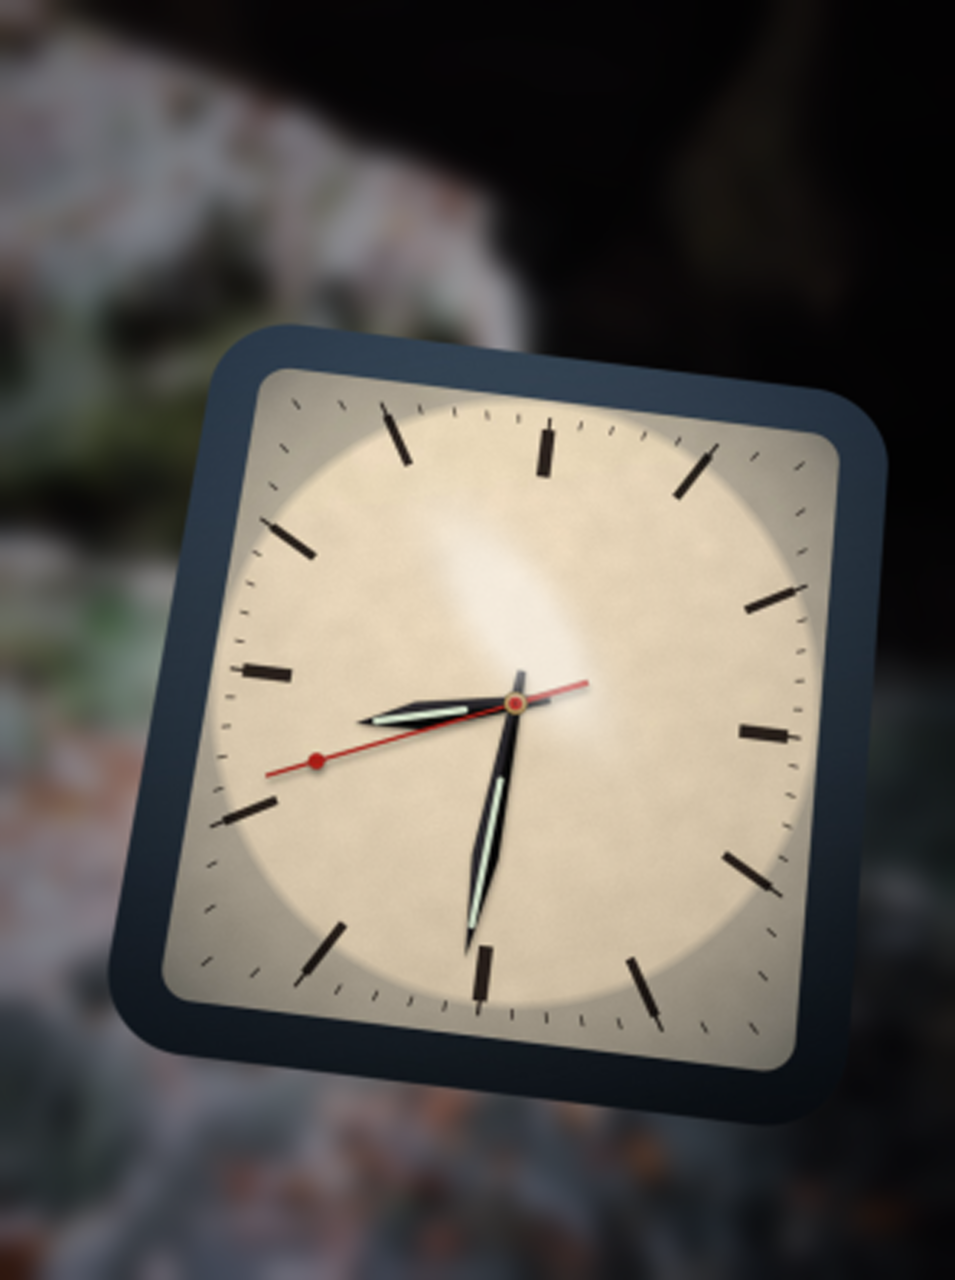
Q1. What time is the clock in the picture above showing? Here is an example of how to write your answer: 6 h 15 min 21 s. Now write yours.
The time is 8 h 30 min 41 s
